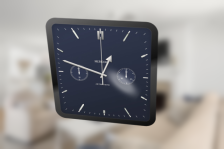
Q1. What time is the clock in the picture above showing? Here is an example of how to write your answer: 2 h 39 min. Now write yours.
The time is 12 h 48 min
